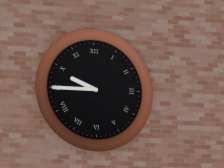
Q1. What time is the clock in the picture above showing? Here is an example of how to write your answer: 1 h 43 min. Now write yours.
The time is 9 h 45 min
